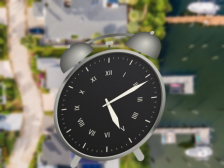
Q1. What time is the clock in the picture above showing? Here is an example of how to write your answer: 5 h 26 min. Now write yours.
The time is 5 h 11 min
